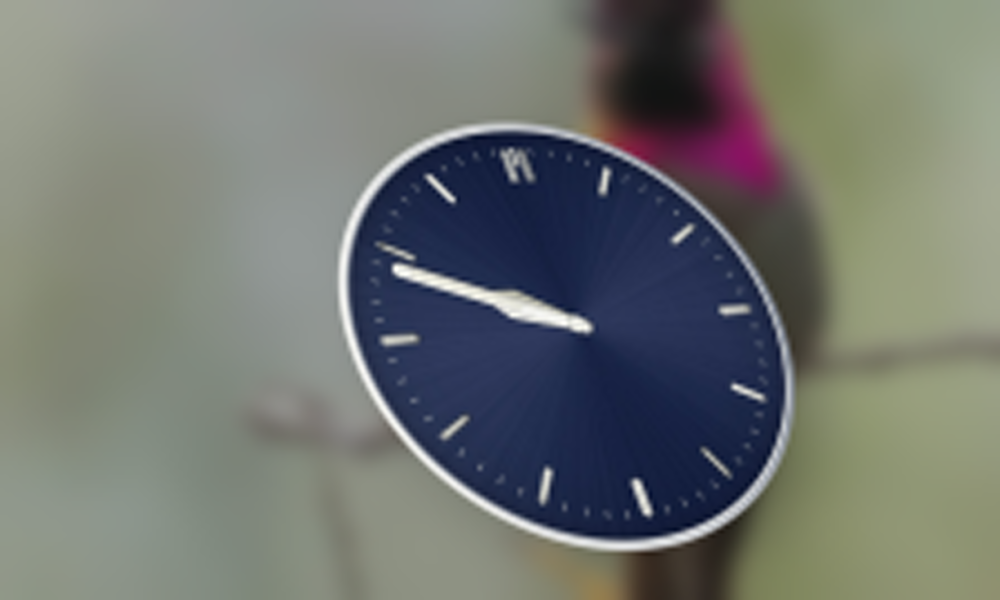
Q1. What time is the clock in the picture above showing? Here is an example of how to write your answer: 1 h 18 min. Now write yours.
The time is 9 h 49 min
